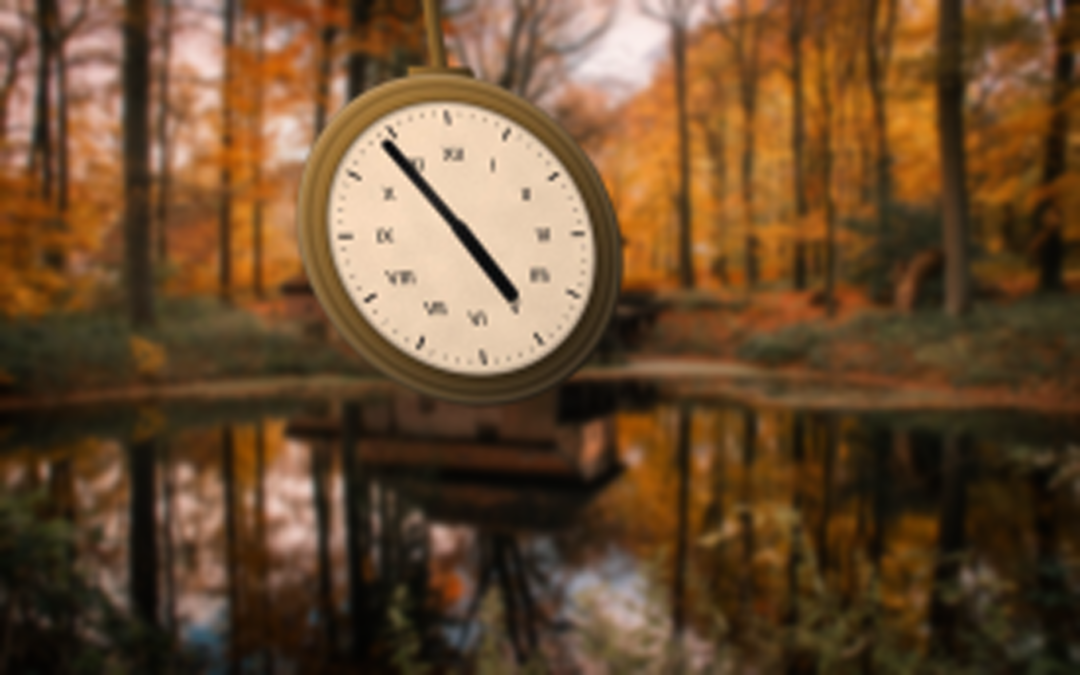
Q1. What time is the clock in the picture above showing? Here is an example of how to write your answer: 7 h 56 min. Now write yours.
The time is 4 h 54 min
